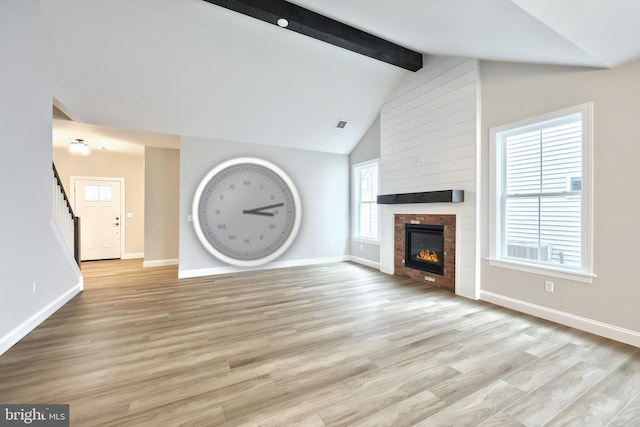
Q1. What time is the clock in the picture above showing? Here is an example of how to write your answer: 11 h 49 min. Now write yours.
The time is 3 h 13 min
